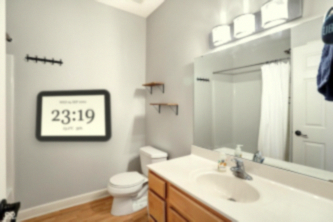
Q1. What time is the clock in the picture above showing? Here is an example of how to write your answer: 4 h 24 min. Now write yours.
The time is 23 h 19 min
